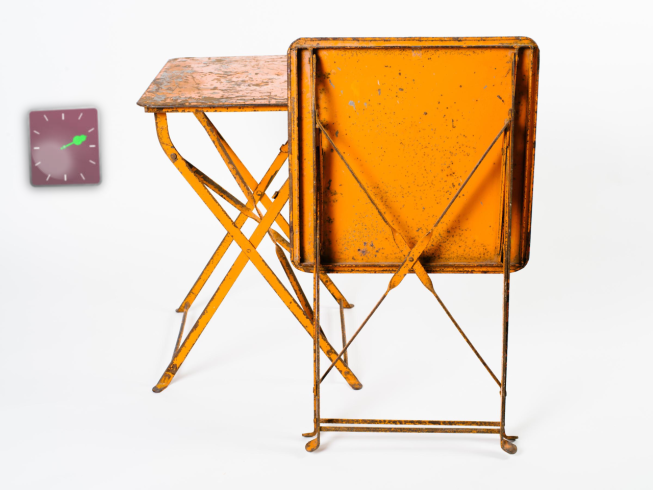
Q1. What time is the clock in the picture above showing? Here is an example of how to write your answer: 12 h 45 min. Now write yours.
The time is 2 h 11 min
